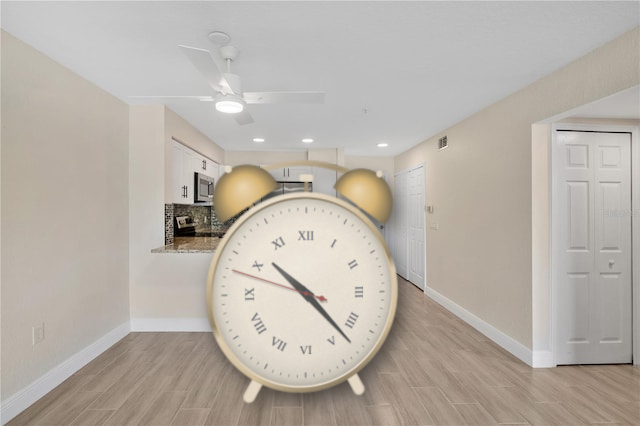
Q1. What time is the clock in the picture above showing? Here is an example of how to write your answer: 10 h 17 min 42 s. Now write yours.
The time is 10 h 22 min 48 s
